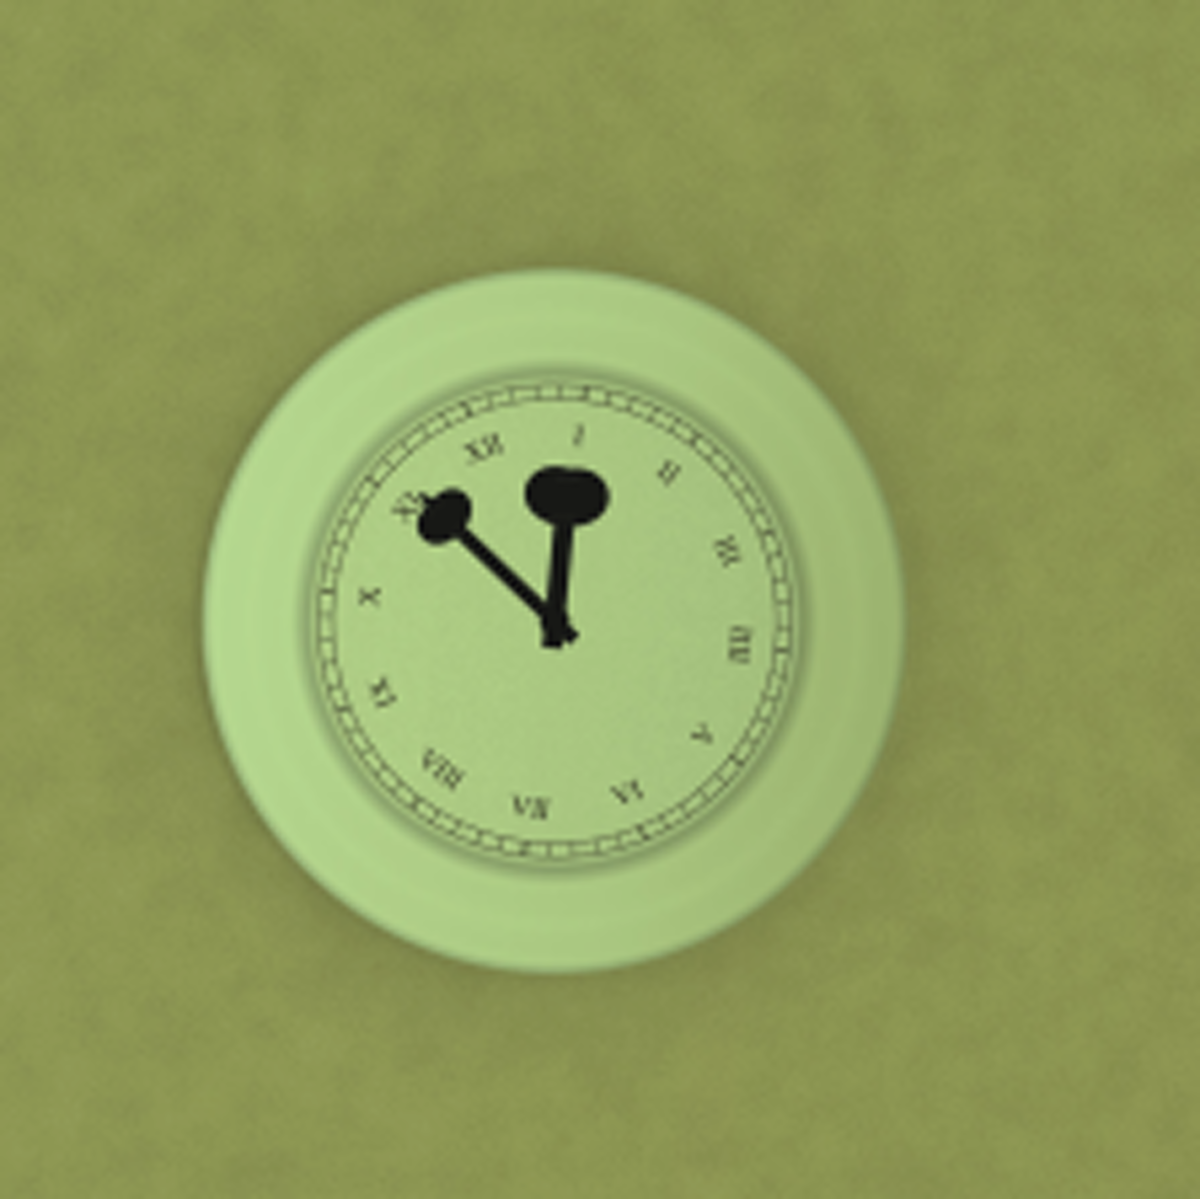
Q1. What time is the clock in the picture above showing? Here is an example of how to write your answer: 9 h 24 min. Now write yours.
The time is 12 h 56 min
